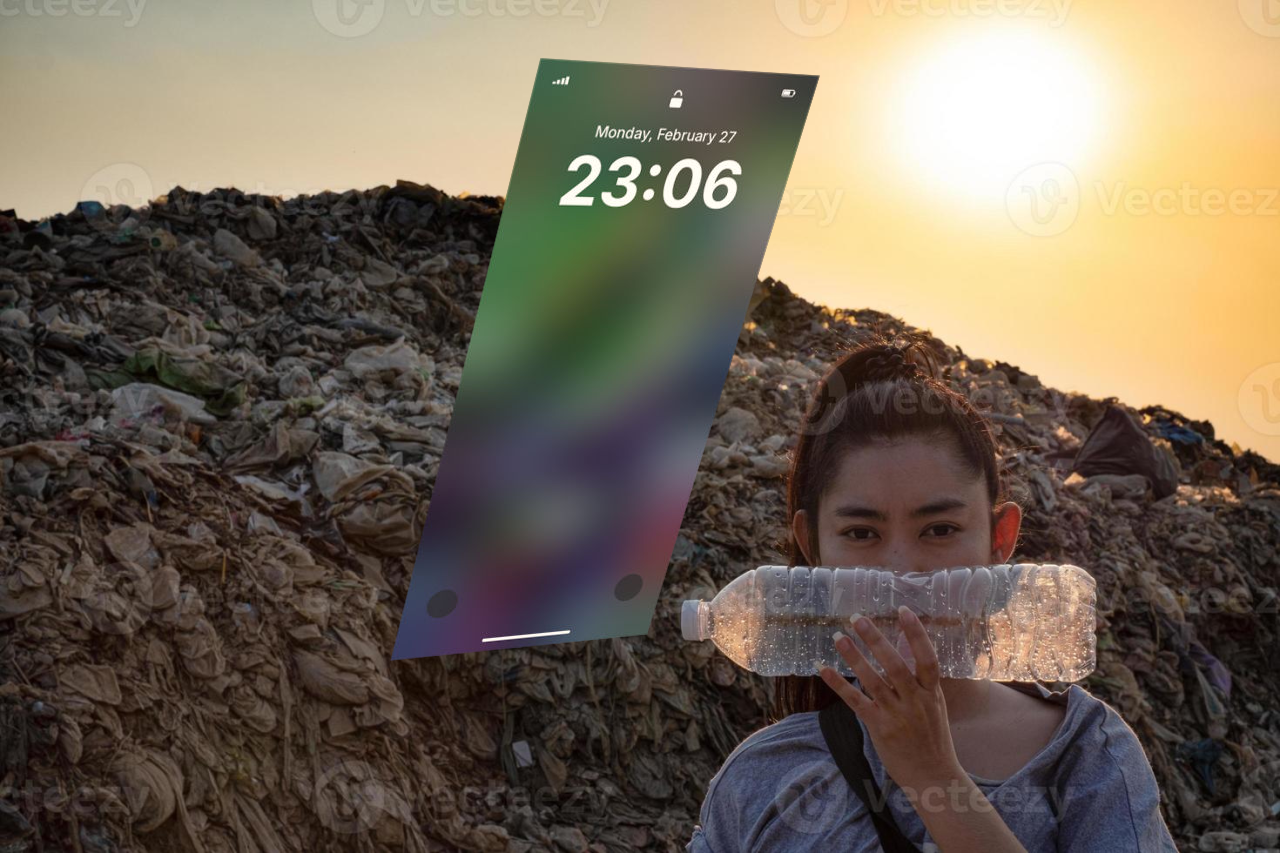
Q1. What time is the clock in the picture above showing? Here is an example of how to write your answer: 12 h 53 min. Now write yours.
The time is 23 h 06 min
